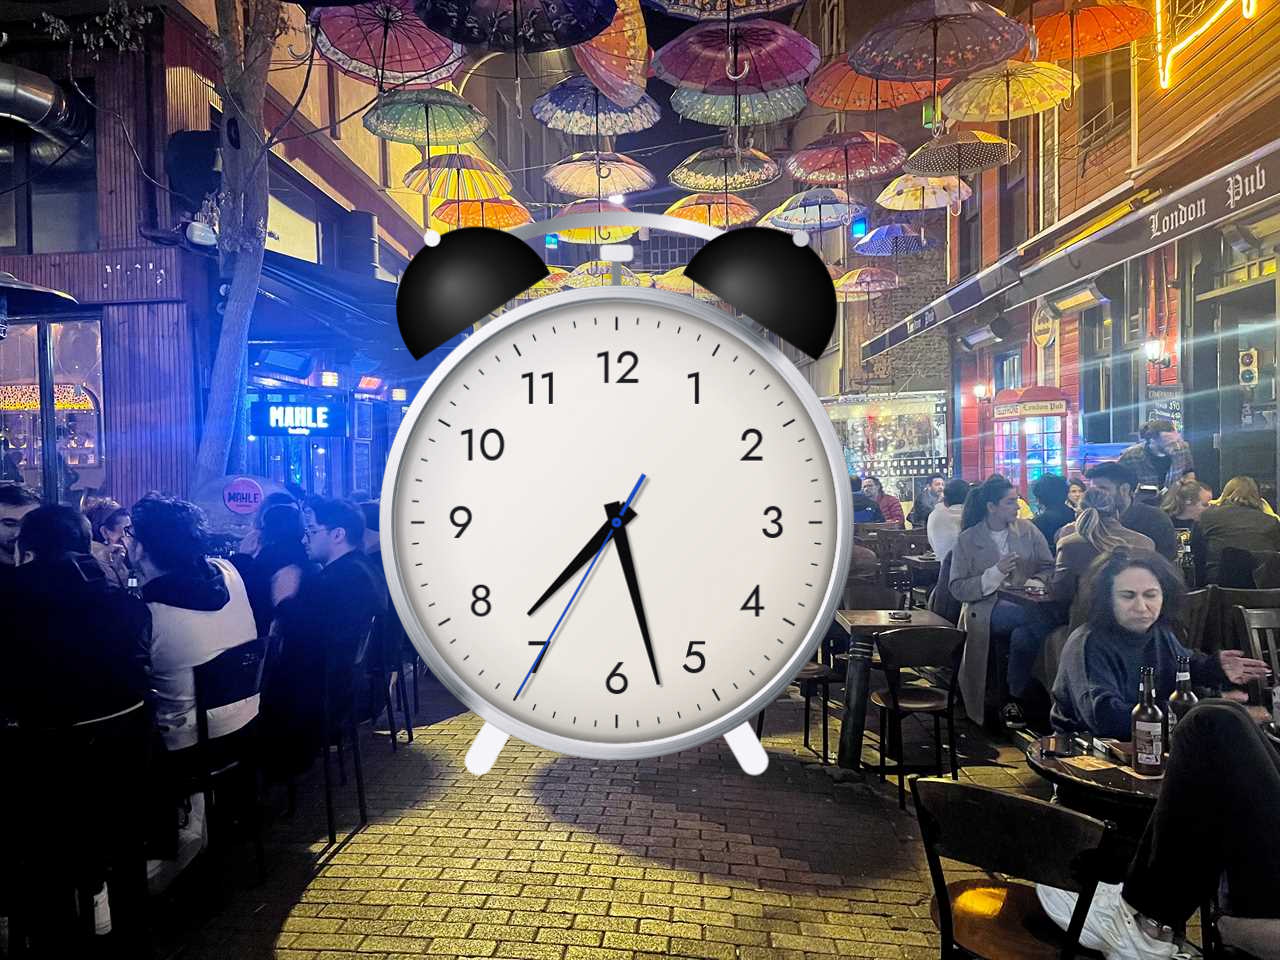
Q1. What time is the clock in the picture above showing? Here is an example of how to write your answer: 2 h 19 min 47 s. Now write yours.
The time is 7 h 27 min 35 s
